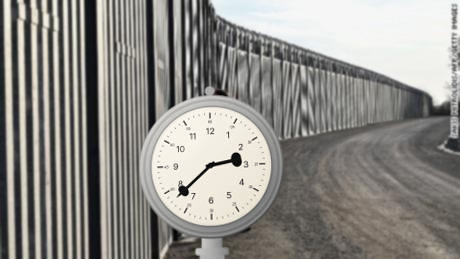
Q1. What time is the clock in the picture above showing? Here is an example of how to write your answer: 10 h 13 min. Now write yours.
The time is 2 h 38 min
